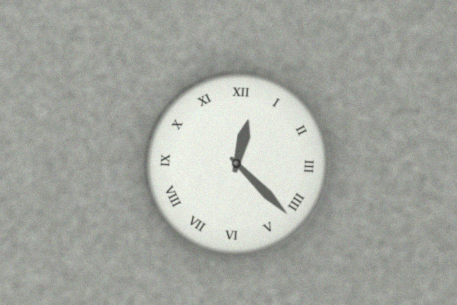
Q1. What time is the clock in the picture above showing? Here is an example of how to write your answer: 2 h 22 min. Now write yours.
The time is 12 h 22 min
